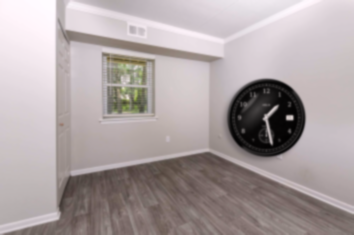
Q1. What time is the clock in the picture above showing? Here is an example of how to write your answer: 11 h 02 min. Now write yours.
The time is 1 h 28 min
